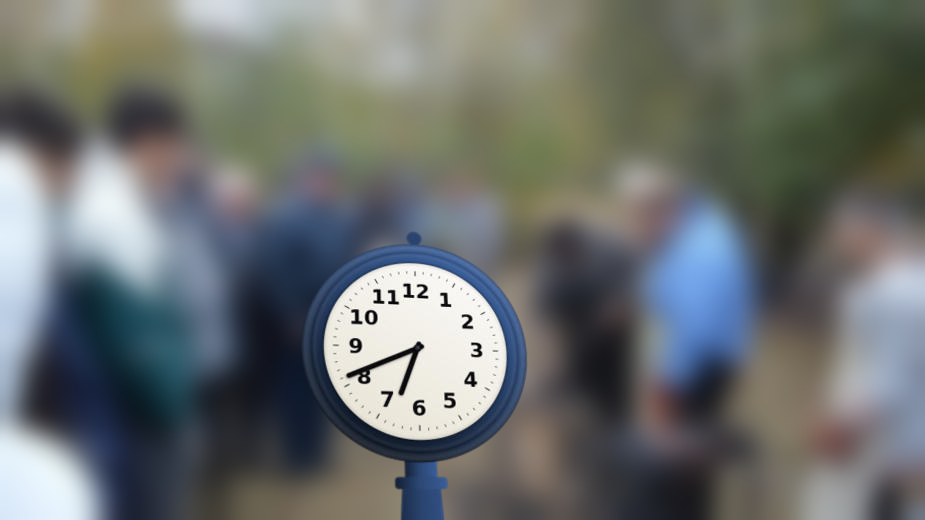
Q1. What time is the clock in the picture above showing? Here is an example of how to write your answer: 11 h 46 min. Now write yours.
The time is 6 h 41 min
